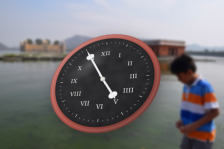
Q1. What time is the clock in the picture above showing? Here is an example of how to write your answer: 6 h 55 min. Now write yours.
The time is 4 h 55 min
